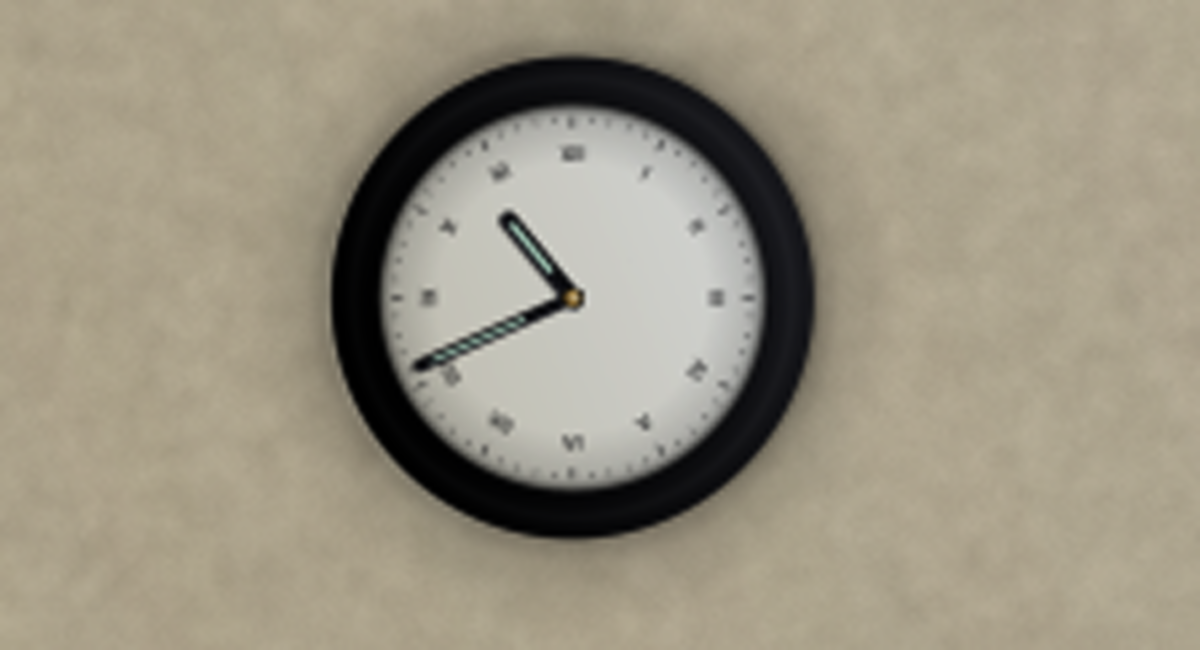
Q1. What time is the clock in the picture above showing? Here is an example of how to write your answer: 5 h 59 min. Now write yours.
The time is 10 h 41 min
